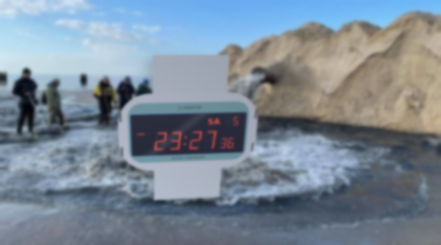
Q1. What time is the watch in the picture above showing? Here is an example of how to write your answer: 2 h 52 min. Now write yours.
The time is 23 h 27 min
